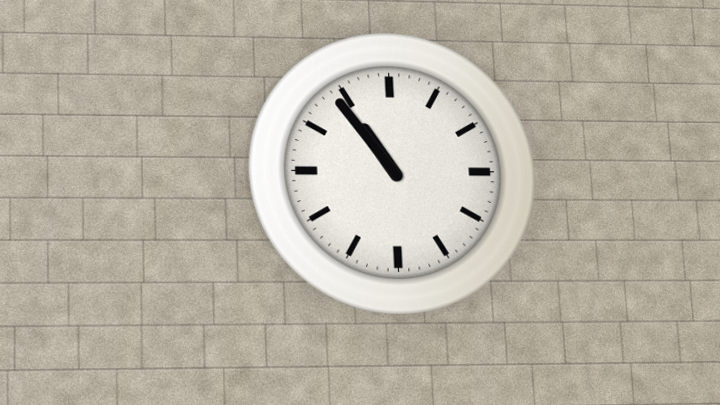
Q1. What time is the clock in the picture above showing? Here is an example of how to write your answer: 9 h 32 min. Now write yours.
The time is 10 h 54 min
